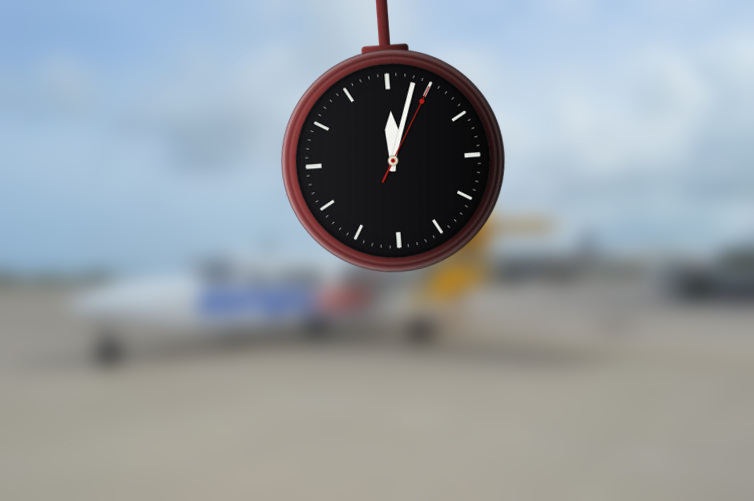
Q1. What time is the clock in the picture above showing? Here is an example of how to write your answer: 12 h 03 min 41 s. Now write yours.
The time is 12 h 03 min 05 s
